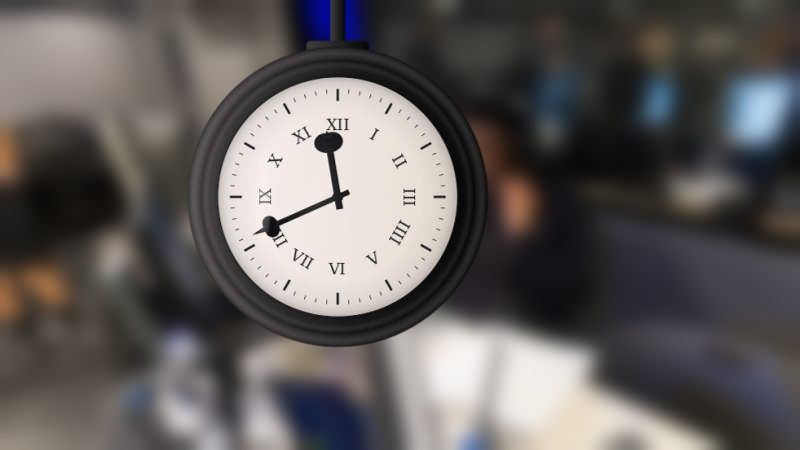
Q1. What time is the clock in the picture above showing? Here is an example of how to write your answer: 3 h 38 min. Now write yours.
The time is 11 h 41 min
